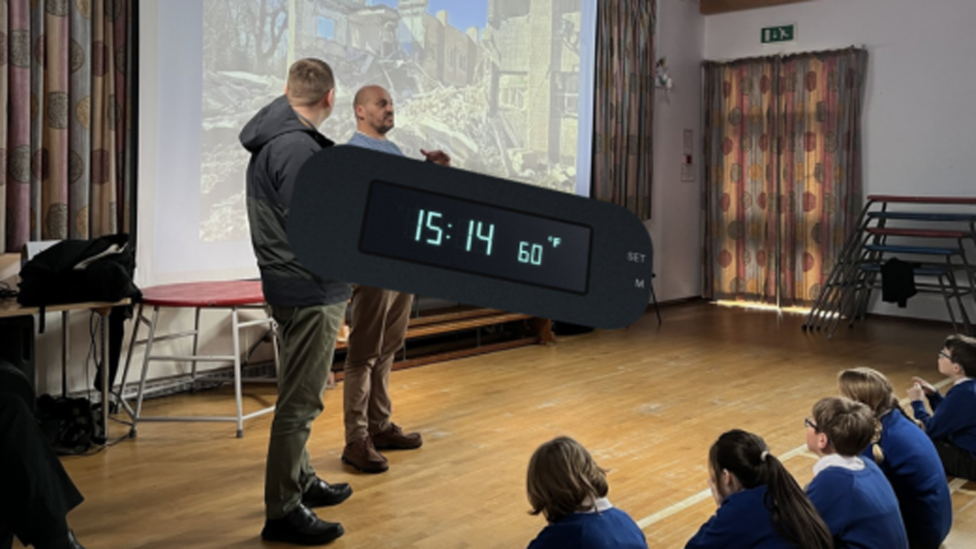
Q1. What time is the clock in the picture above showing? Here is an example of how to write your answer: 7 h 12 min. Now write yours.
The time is 15 h 14 min
